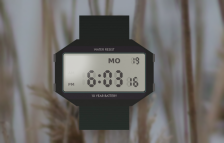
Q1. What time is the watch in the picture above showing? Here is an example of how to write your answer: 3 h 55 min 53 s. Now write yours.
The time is 6 h 03 min 16 s
